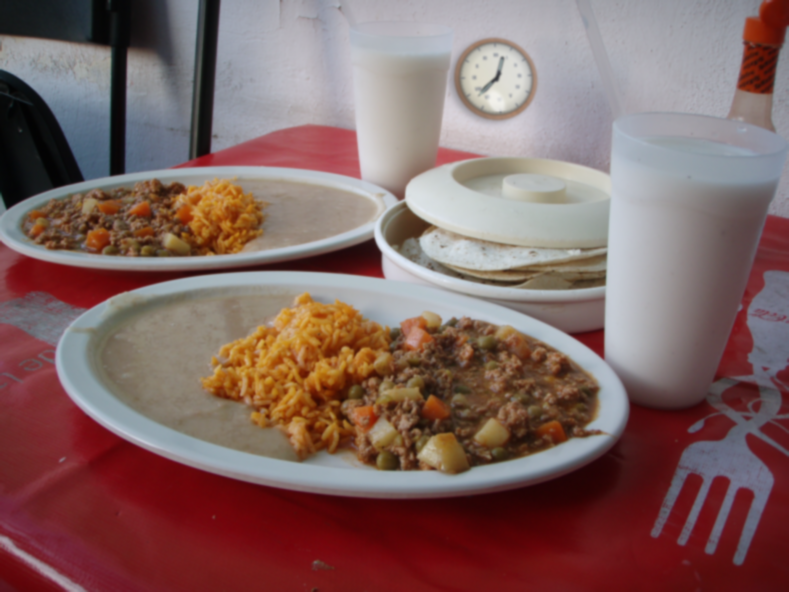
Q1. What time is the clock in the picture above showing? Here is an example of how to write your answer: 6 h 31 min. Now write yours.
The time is 12 h 38 min
